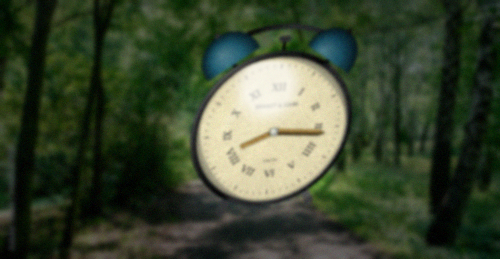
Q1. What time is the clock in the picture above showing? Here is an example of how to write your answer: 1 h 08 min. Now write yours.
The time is 8 h 16 min
